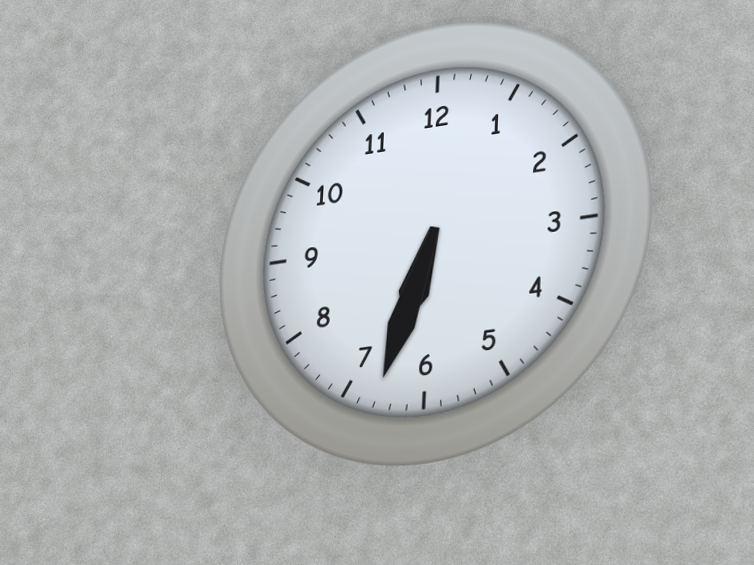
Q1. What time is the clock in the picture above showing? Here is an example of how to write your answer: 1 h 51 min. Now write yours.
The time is 6 h 33 min
